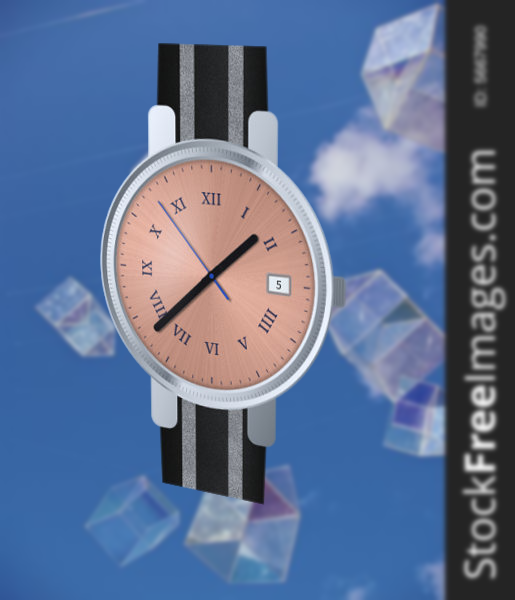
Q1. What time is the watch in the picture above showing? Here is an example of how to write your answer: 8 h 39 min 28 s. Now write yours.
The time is 1 h 37 min 53 s
